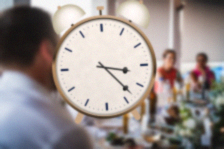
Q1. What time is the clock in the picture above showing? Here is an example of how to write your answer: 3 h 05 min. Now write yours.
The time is 3 h 23 min
